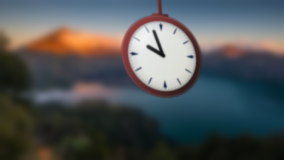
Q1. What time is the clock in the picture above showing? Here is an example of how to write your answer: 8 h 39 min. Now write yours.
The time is 9 h 57 min
